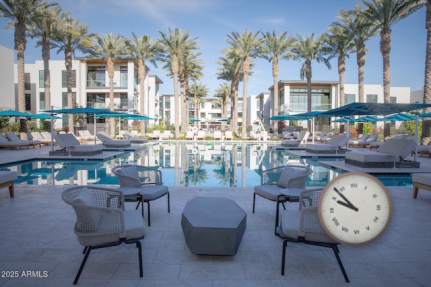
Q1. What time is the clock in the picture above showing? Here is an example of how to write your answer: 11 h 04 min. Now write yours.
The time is 9 h 53 min
